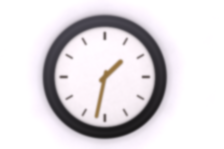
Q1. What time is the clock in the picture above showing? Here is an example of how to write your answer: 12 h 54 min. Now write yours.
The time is 1 h 32 min
